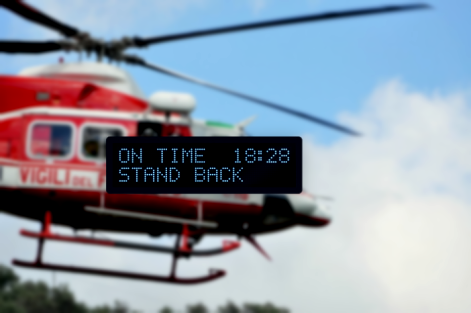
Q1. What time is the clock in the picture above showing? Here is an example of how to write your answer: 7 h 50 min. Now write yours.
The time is 18 h 28 min
